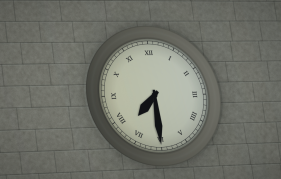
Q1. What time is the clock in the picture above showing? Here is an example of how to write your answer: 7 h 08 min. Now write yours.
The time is 7 h 30 min
